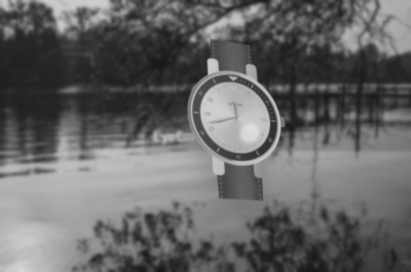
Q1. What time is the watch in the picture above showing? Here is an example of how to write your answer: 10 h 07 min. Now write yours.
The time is 11 h 42 min
